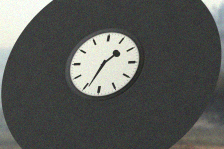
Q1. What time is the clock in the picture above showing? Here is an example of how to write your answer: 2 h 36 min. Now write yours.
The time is 1 h 34 min
